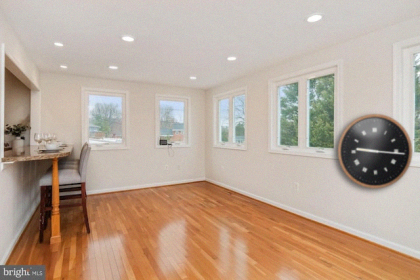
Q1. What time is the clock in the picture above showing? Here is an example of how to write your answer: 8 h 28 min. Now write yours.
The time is 9 h 16 min
